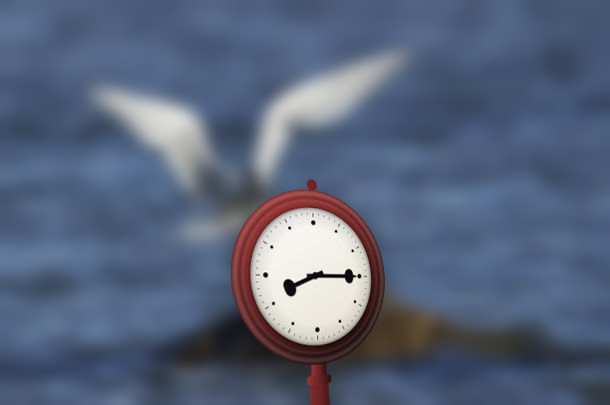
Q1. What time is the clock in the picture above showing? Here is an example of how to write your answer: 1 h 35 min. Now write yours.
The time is 8 h 15 min
